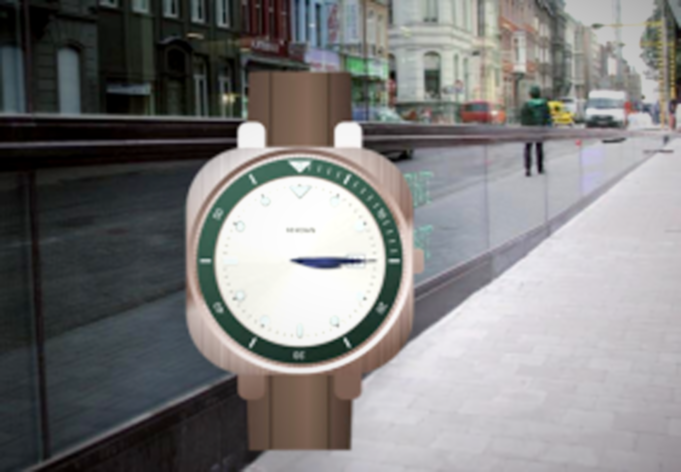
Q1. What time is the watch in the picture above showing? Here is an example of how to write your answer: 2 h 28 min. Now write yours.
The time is 3 h 15 min
